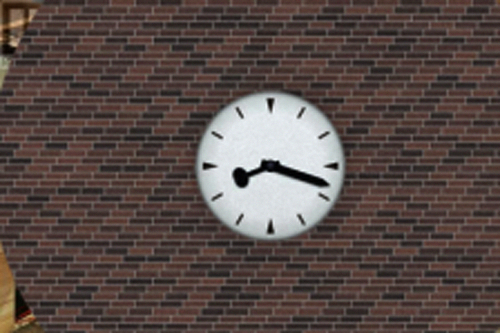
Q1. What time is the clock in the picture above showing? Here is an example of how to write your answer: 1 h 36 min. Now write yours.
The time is 8 h 18 min
